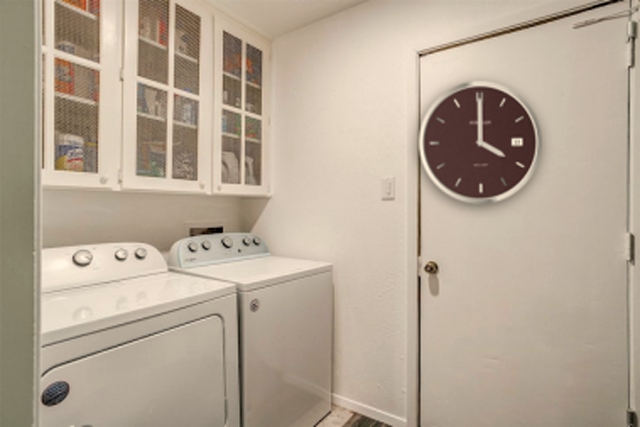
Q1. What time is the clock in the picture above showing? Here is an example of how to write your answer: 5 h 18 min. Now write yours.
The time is 4 h 00 min
